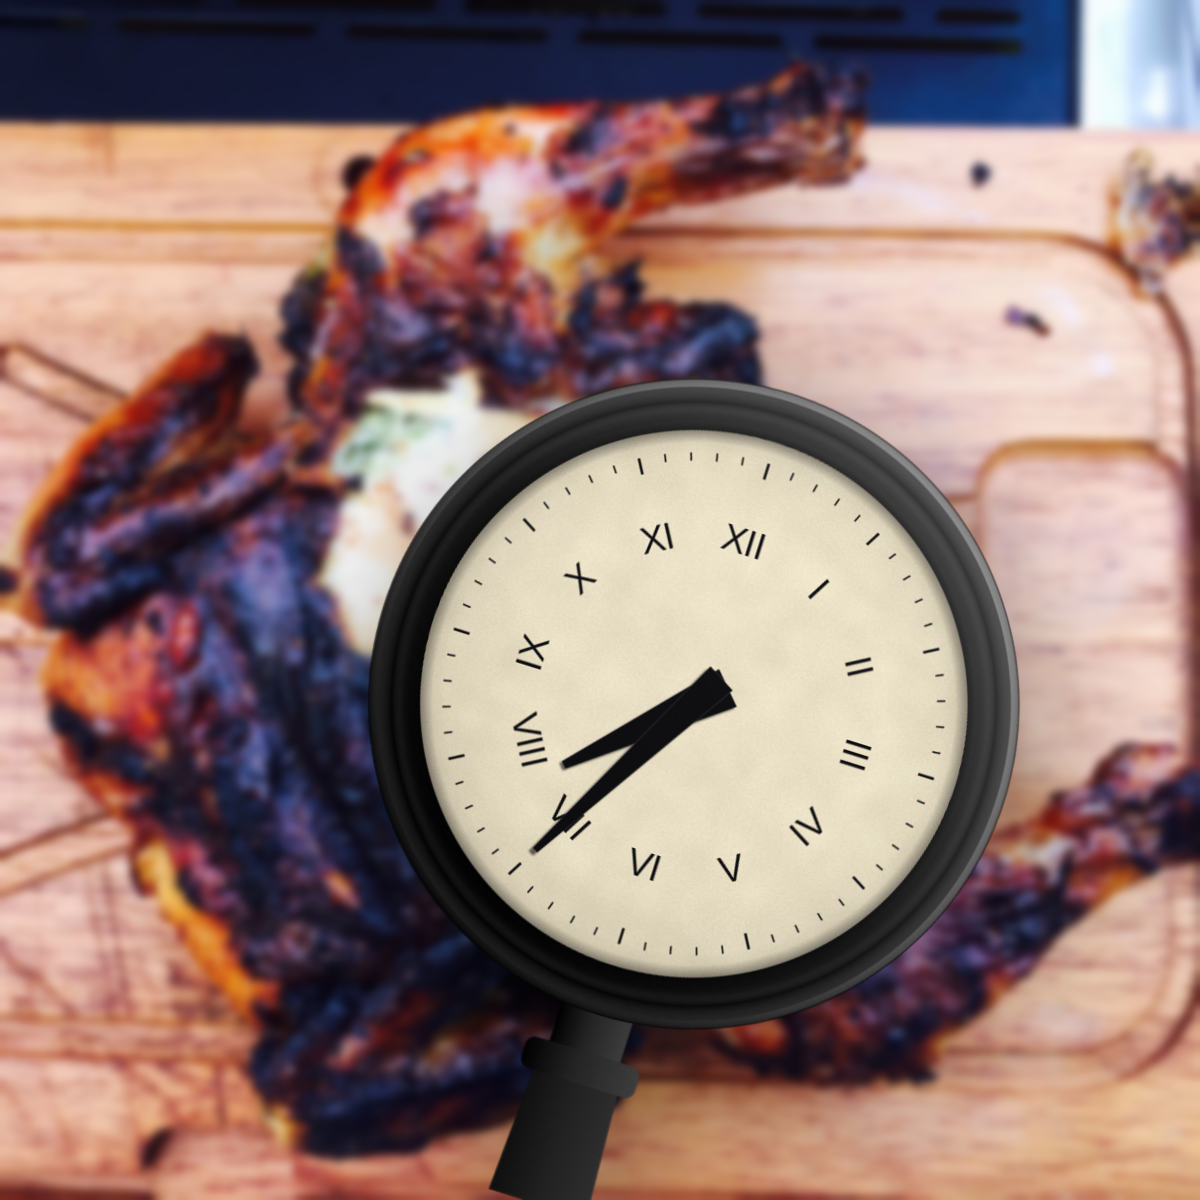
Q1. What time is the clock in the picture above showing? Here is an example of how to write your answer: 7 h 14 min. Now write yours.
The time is 7 h 35 min
